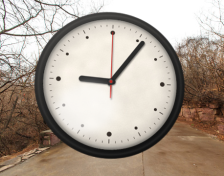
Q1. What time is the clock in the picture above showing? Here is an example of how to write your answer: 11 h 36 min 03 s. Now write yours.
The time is 9 h 06 min 00 s
